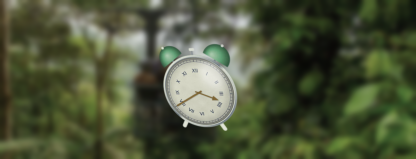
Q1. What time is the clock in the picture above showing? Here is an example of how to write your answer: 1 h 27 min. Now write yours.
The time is 3 h 40 min
